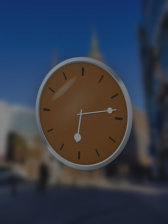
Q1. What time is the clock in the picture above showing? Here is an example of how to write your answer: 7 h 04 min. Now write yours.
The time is 6 h 13 min
